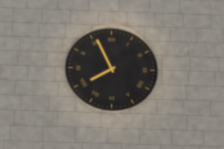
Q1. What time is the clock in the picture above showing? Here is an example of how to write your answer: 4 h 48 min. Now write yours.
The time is 7 h 56 min
